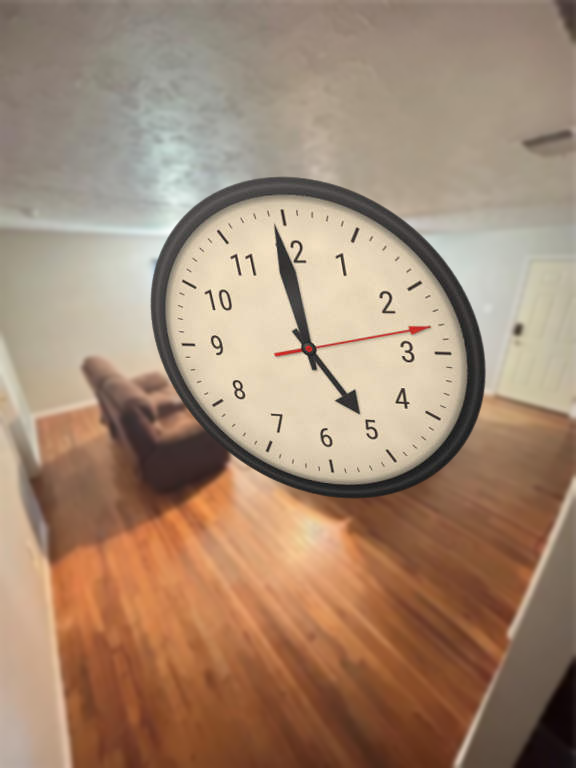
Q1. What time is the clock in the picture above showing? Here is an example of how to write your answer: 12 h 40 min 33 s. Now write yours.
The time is 4 h 59 min 13 s
